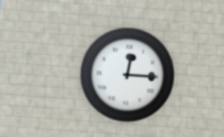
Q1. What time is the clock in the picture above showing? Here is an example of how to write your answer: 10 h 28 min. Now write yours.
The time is 12 h 15 min
